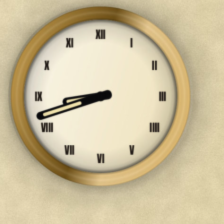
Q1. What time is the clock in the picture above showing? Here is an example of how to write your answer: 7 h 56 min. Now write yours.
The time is 8 h 42 min
